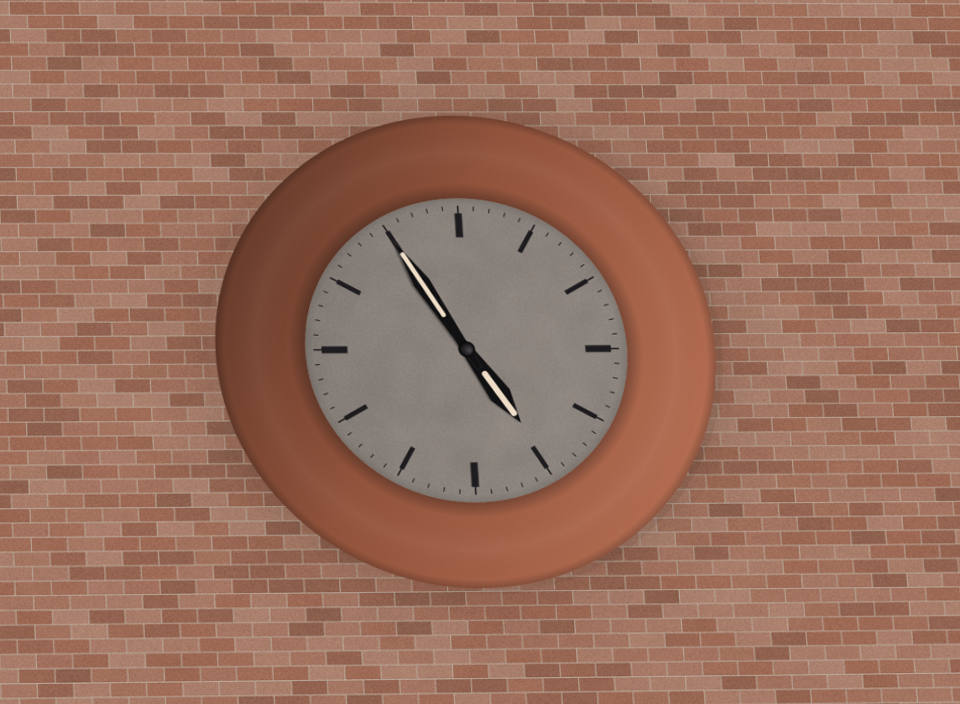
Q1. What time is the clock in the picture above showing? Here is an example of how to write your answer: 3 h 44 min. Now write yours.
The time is 4 h 55 min
